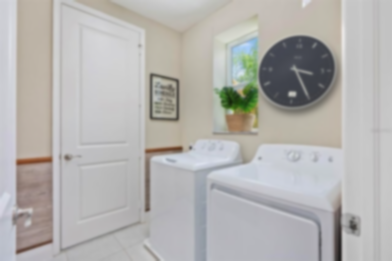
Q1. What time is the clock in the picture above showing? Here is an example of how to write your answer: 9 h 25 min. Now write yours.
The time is 3 h 25 min
